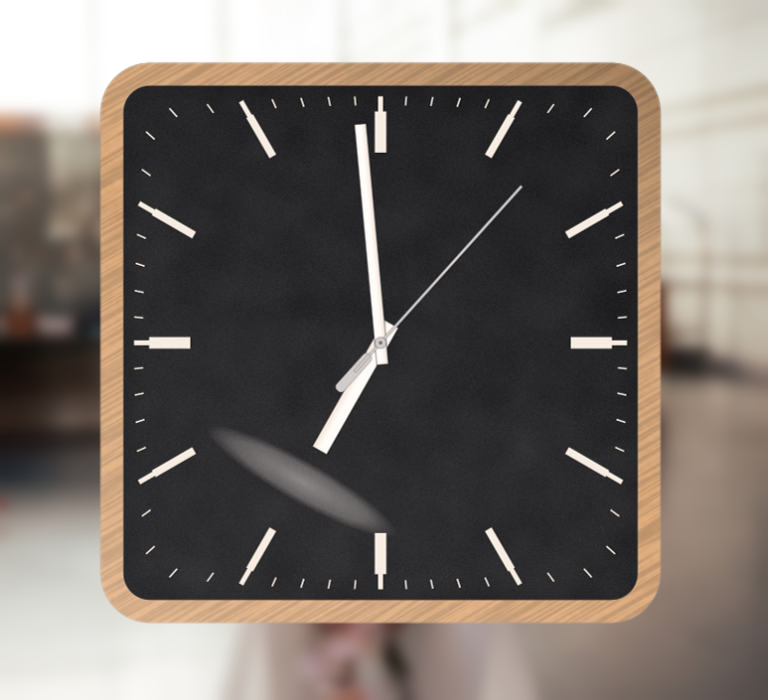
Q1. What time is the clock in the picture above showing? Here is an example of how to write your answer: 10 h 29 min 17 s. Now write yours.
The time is 6 h 59 min 07 s
